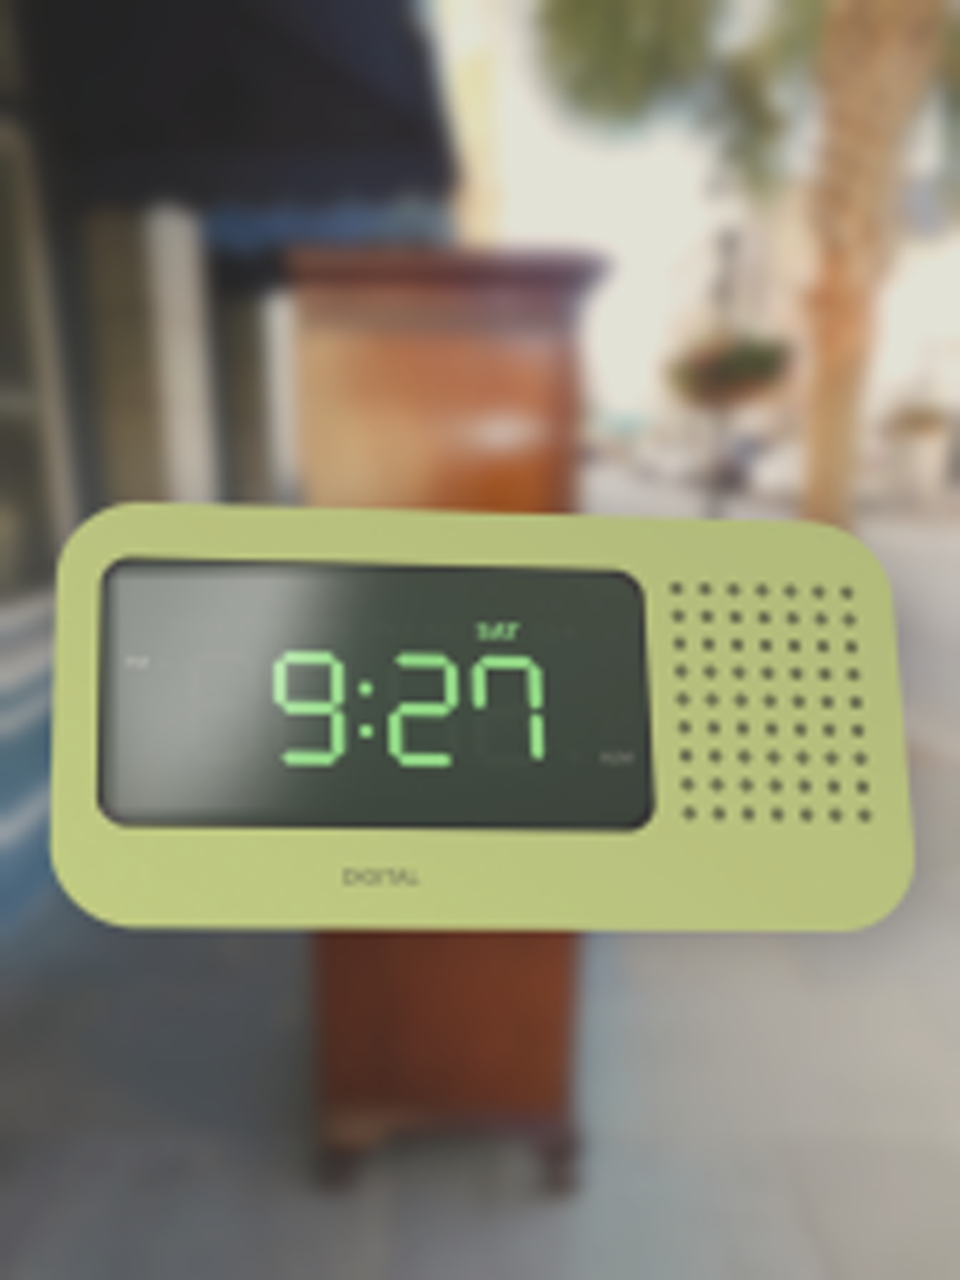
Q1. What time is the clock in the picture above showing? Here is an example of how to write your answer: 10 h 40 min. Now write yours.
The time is 9 h 27 min
